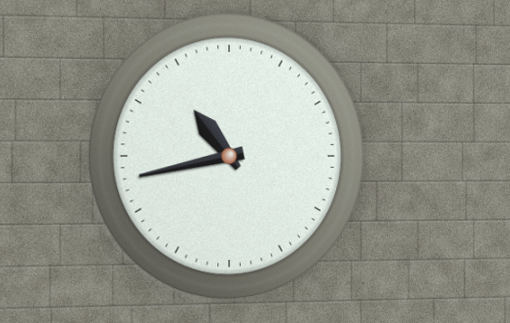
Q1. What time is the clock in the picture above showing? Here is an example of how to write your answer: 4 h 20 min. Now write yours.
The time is 10 h 43 min
